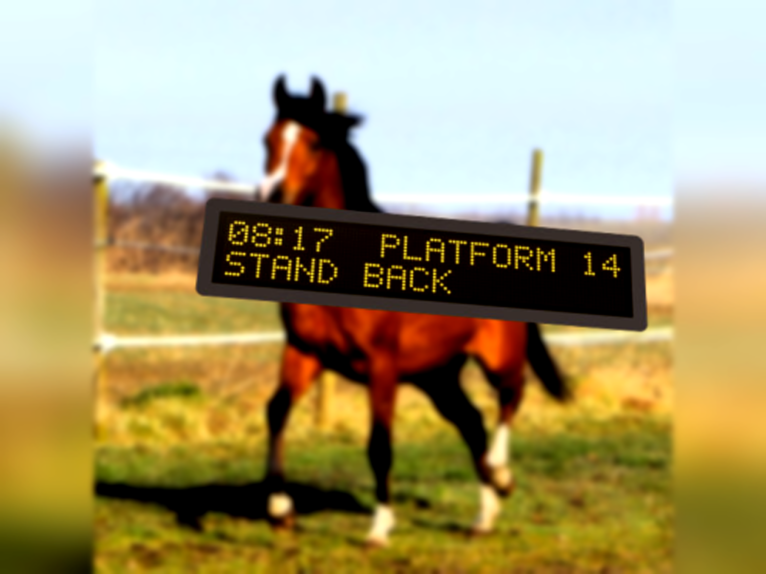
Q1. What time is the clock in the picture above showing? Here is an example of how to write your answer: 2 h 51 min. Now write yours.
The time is 8 h 17 min
